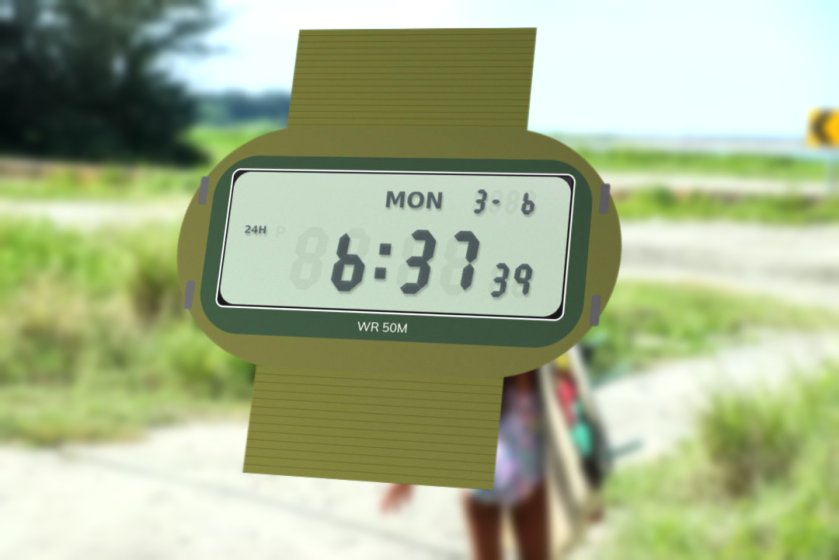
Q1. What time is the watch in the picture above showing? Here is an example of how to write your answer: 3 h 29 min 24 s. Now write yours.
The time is 6 h 37 min 39 s
